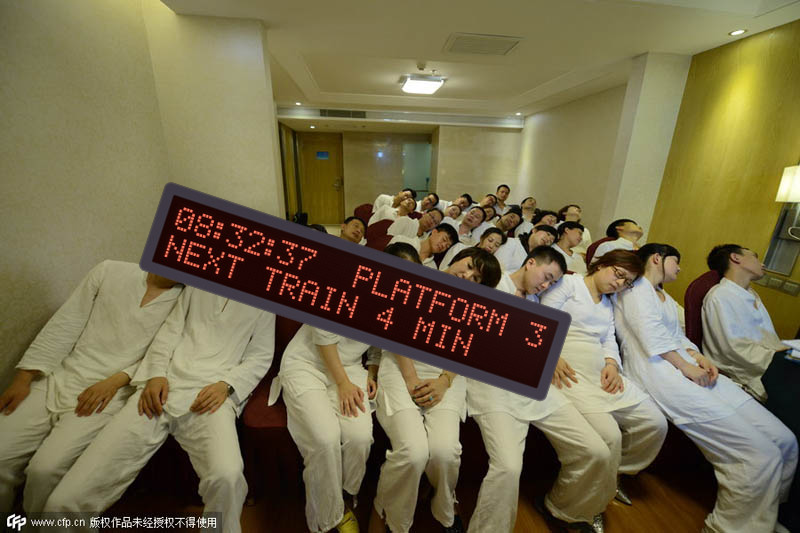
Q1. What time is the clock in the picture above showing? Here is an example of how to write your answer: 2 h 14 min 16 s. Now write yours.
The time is 8 h 32 min 37 s
